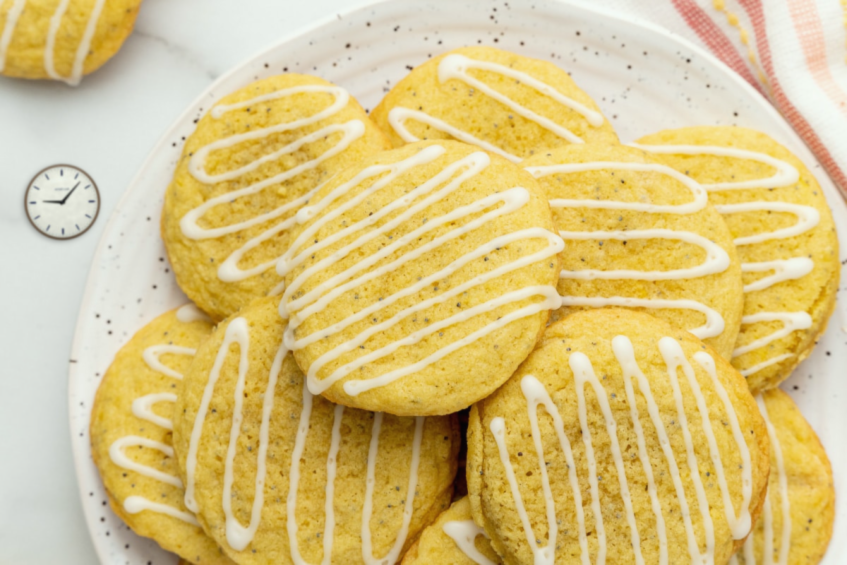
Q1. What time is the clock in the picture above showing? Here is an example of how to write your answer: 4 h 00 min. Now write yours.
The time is 9 h 07 min
